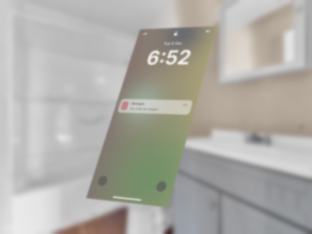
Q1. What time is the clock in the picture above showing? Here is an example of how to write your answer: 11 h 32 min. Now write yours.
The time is 6 h 52 min
